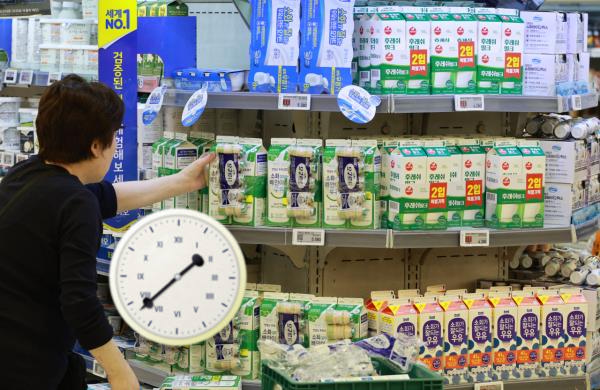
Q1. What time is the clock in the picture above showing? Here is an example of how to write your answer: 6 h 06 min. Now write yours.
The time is 1 h 38 min
